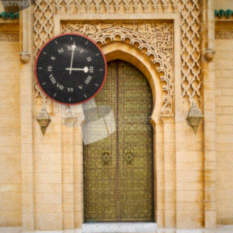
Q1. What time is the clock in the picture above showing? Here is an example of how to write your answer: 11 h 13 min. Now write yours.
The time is 3 h 01 min
